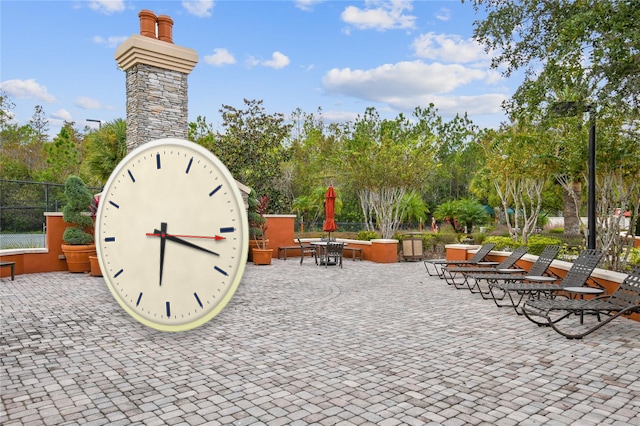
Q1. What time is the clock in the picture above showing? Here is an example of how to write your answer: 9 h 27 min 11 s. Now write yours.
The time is 6 h 18 min 16 s
